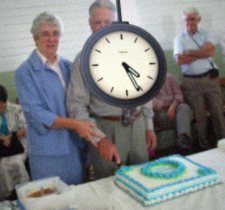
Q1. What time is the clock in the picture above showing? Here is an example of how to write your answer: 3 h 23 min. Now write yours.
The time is 4 h 26 min
